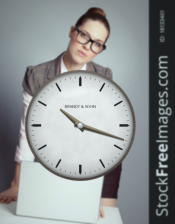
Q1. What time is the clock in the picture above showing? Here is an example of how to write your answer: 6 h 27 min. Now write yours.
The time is 10 h 18 min
